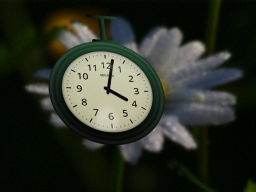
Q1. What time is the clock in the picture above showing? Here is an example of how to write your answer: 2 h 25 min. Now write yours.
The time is 4 h 02 min
